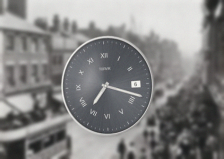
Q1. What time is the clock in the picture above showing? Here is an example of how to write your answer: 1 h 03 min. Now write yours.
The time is 7 h 18 min
